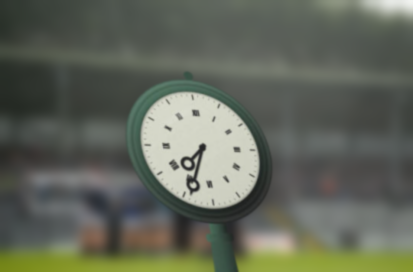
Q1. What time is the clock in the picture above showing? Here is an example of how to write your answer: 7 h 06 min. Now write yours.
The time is 7 h 34 min
